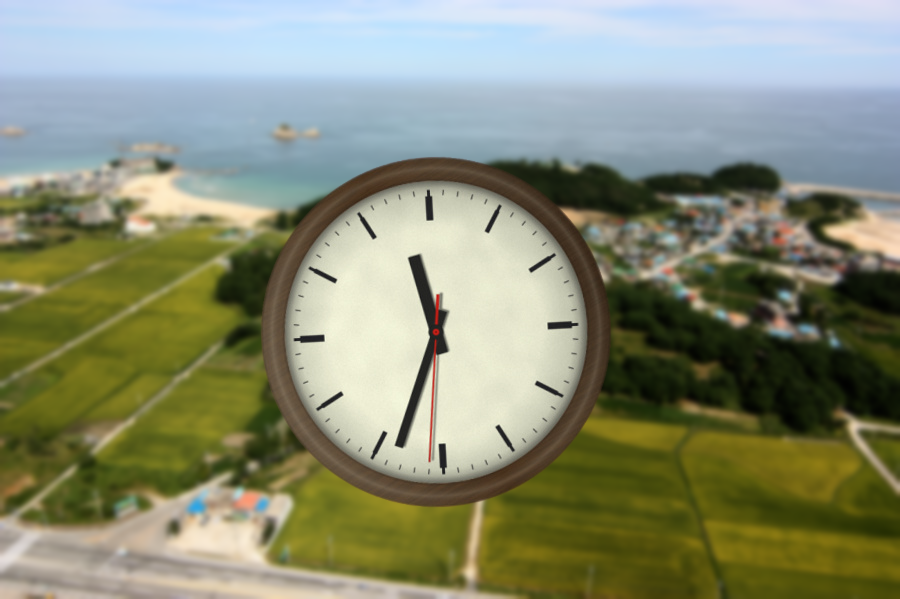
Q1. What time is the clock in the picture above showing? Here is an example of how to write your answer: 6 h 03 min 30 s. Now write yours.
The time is 11 h 33 min 31 s
